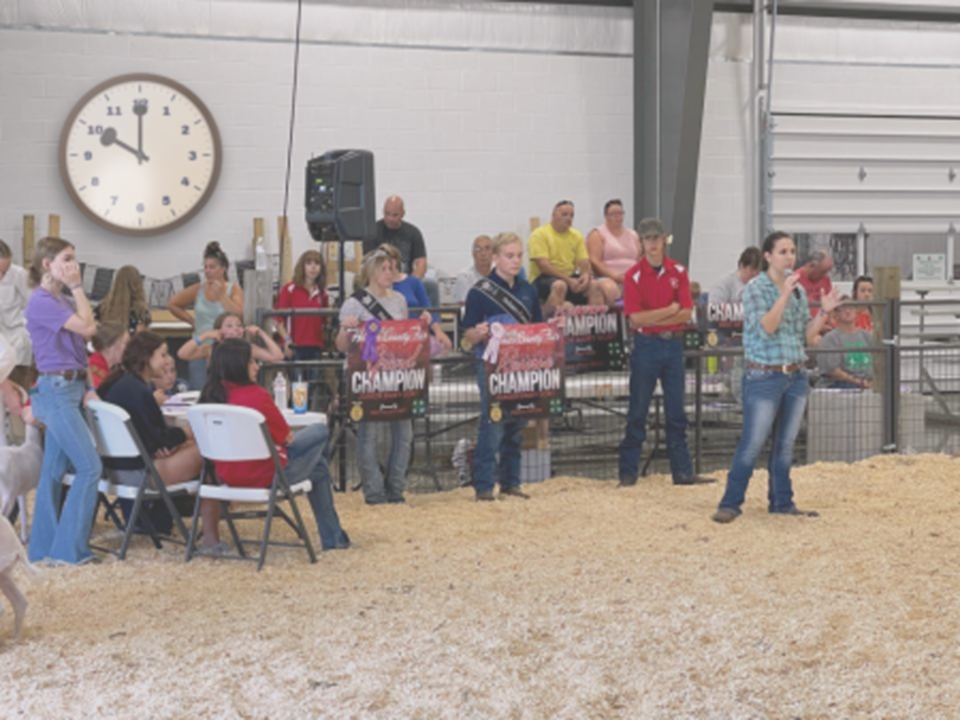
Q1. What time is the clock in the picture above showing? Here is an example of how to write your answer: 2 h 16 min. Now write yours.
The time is 10 h 00 min
